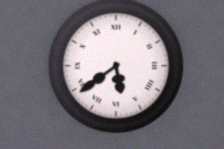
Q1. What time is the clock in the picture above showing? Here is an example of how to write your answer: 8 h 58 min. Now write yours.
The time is 5 h 39 min
